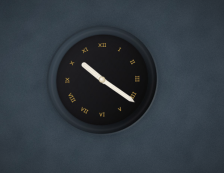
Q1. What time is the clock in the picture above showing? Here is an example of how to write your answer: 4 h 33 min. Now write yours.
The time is 10 h 21 min
